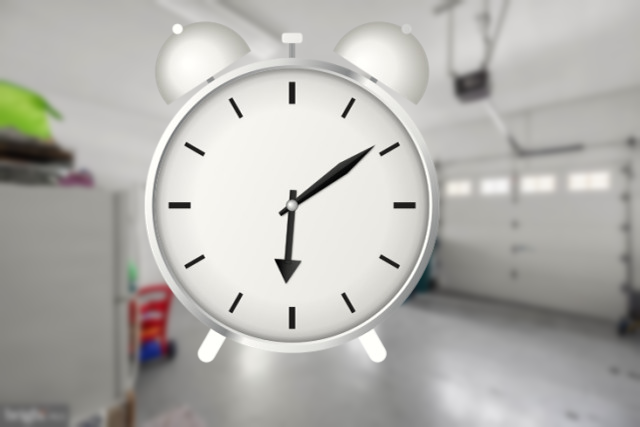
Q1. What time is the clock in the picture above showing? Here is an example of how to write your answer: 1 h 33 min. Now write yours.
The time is 6 h 09 min
